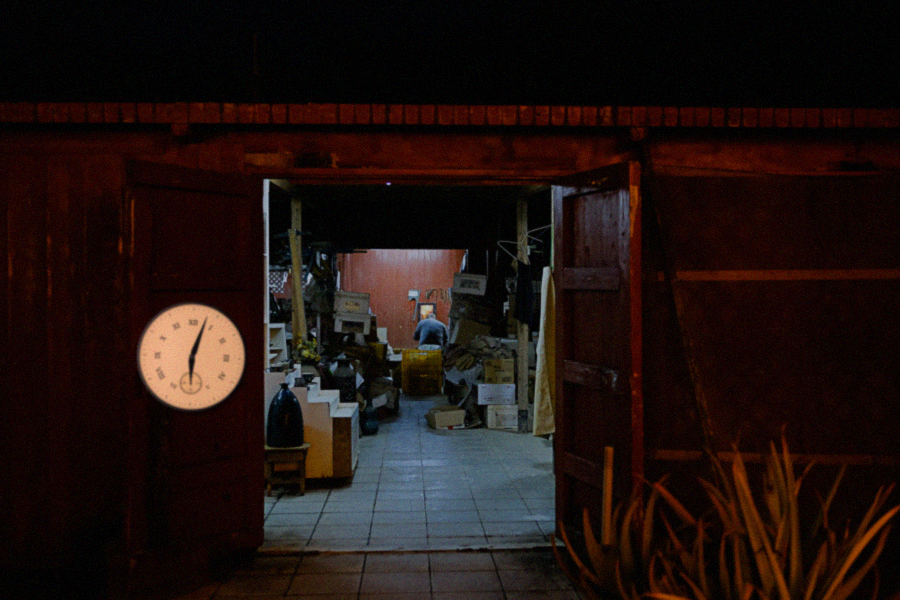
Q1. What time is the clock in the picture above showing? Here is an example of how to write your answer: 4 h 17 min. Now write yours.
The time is 6 h 03 min
